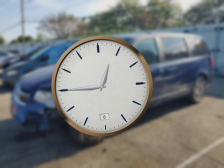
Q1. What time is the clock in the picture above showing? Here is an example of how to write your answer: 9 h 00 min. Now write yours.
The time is 12 h 45 min
